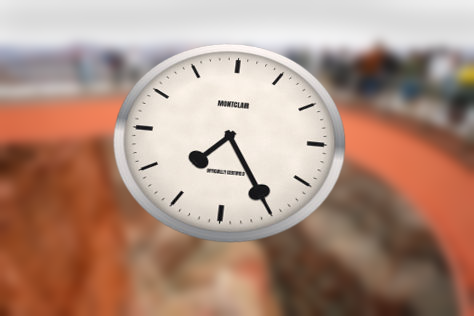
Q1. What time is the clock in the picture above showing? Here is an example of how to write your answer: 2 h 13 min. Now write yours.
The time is 7 h 25 min
